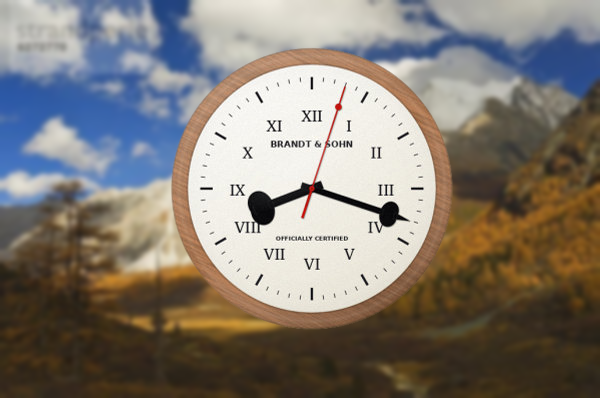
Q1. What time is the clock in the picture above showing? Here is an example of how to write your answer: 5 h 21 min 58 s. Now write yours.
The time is 8 h 18 min 03 s
